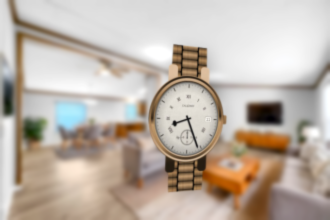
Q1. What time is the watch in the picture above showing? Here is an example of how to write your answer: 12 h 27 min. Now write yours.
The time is 8 h 26 min
